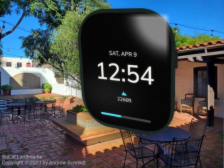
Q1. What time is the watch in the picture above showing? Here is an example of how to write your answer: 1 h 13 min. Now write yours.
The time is 12 h 54 min
